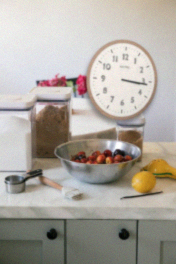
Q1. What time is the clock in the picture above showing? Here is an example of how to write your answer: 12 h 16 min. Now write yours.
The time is 3 h 16 min
